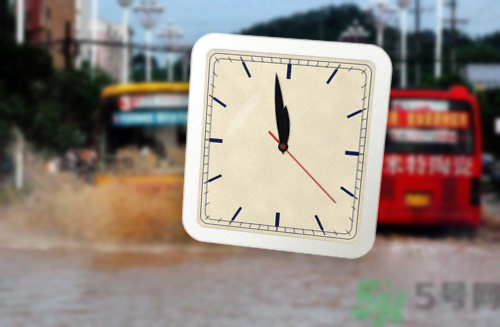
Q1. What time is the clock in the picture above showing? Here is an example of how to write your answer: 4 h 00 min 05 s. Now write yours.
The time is 11 h 58 min 22 s
